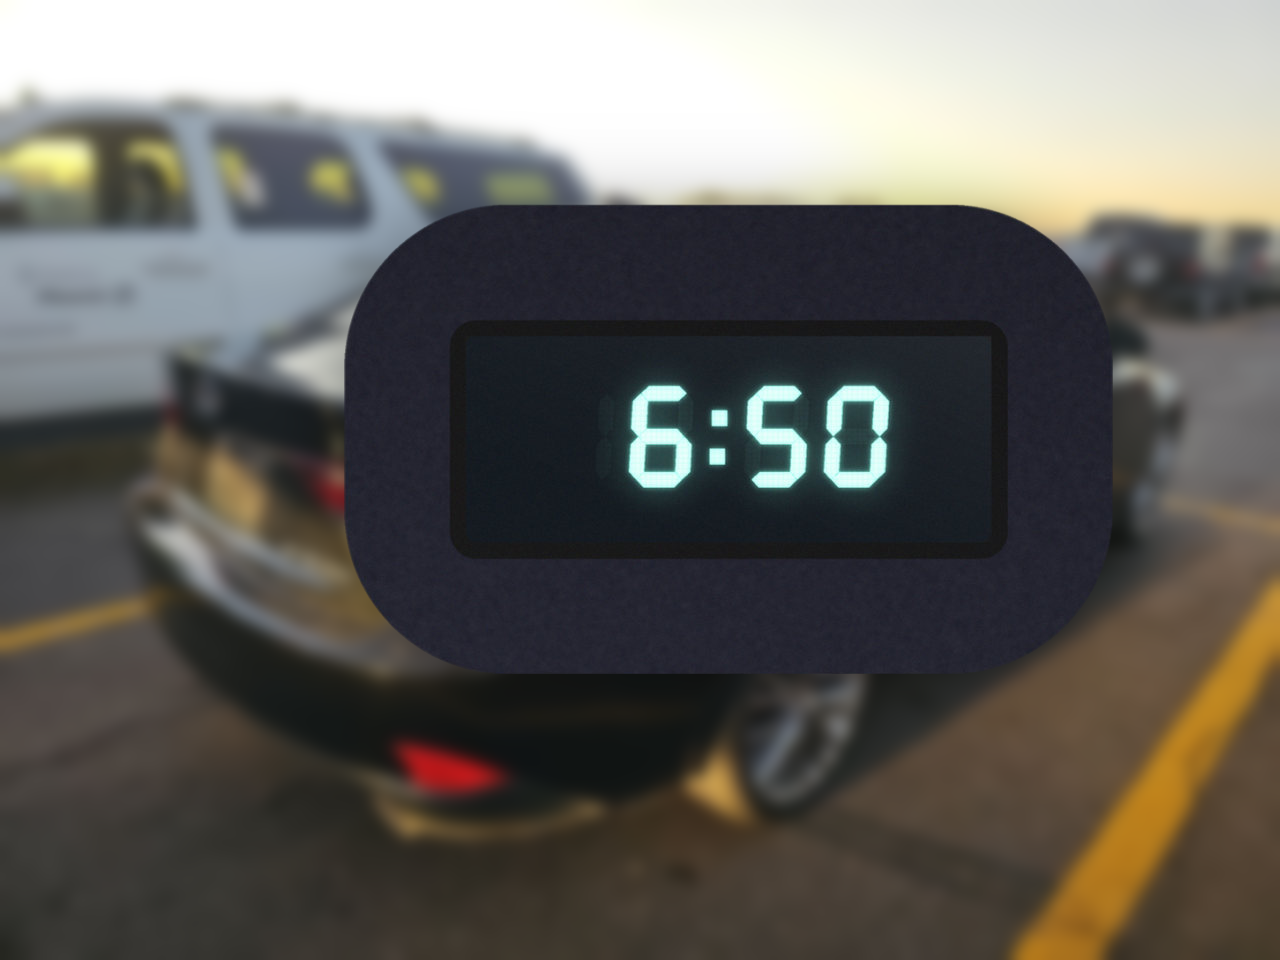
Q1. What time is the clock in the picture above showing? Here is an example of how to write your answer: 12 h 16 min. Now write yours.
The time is 6 h 50 min
